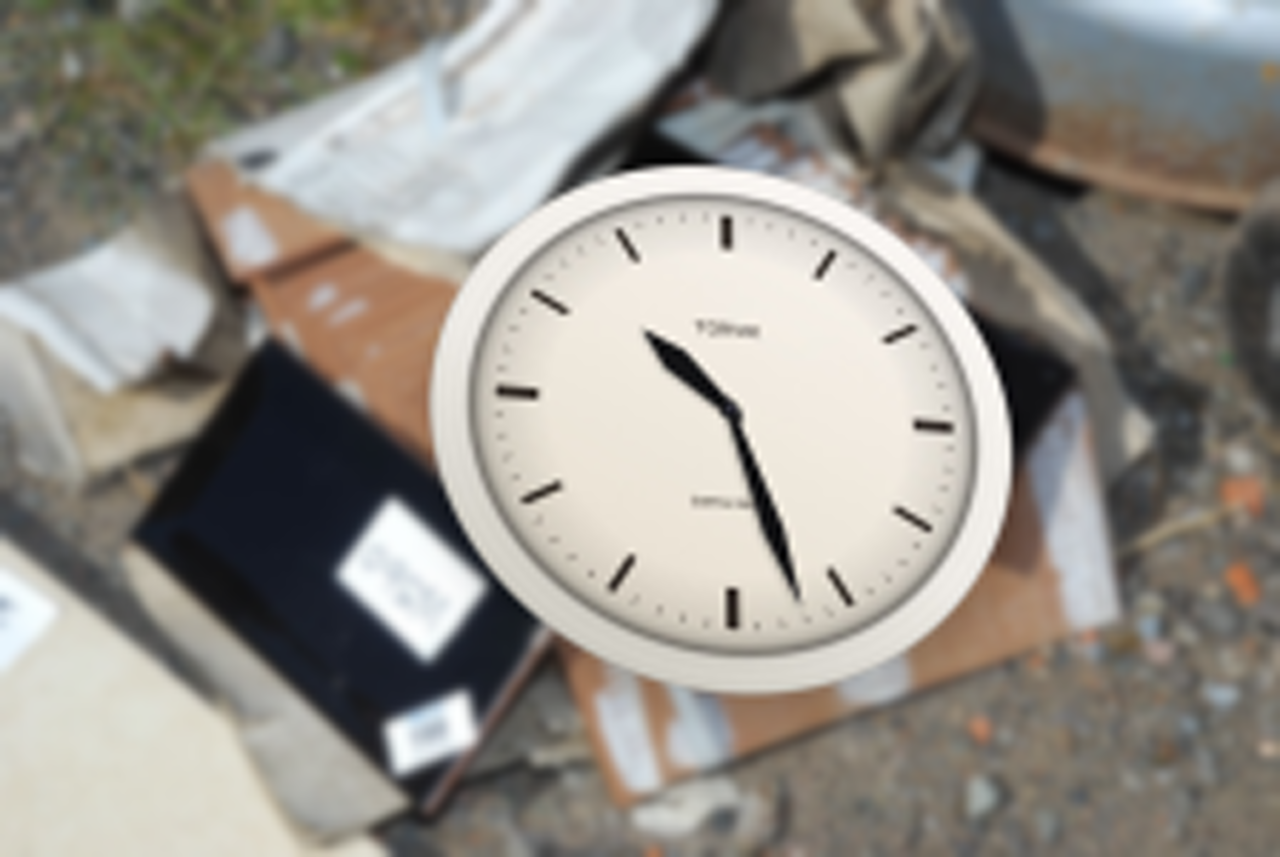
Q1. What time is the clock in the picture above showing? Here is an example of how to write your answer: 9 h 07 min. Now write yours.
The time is 10 h 27 min
